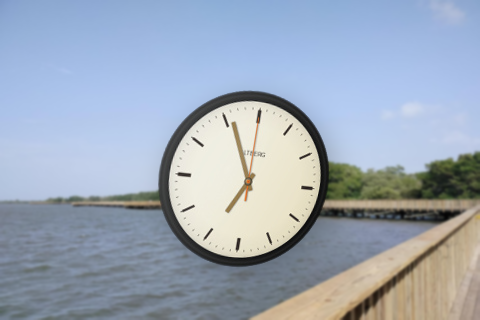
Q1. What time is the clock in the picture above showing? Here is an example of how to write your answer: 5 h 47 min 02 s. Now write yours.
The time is 6 h 56 min 00 s
